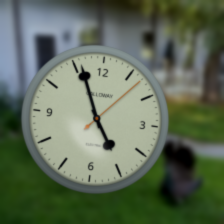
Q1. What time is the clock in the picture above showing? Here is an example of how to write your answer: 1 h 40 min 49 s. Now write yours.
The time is 4 h 56 min 07 s
